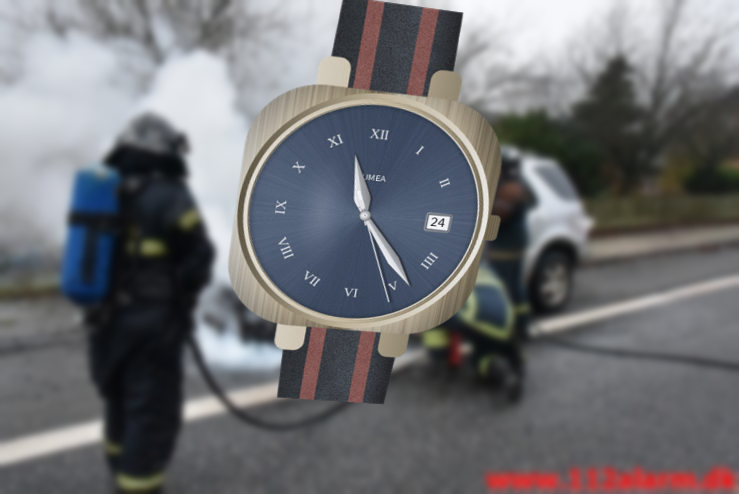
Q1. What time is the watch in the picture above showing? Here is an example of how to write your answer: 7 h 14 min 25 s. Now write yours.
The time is 11 h 23 min 26 s
